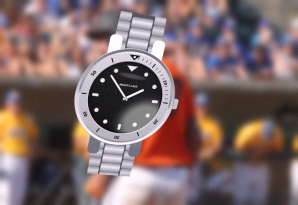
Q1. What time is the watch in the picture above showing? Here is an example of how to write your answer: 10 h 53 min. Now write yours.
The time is 1 h 53 min
